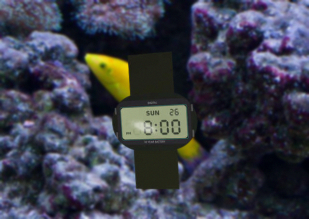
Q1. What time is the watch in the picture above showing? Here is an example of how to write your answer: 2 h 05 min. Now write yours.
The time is 8 h 00 min
